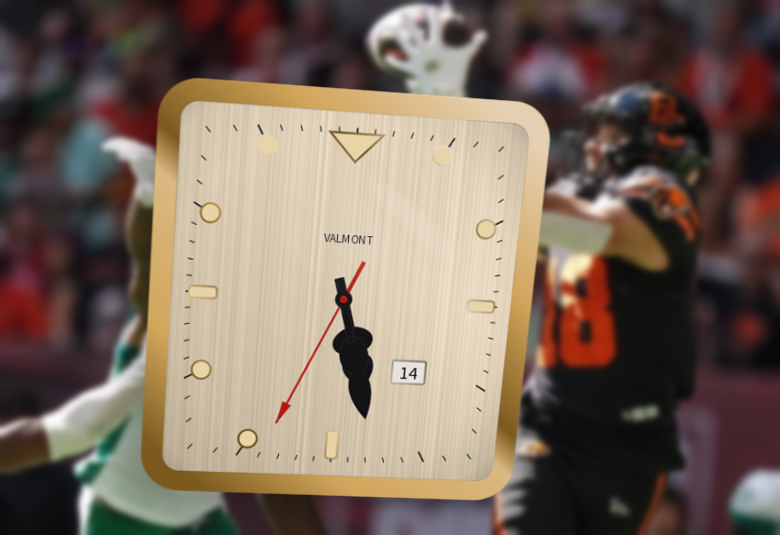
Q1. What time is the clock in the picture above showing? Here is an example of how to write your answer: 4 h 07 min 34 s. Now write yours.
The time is 5 h 27 min 34 s
